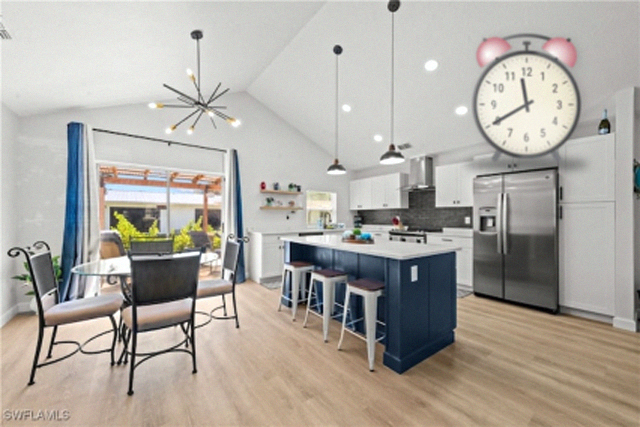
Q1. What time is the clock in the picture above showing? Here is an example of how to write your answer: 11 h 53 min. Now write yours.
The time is 11 h 40 min
